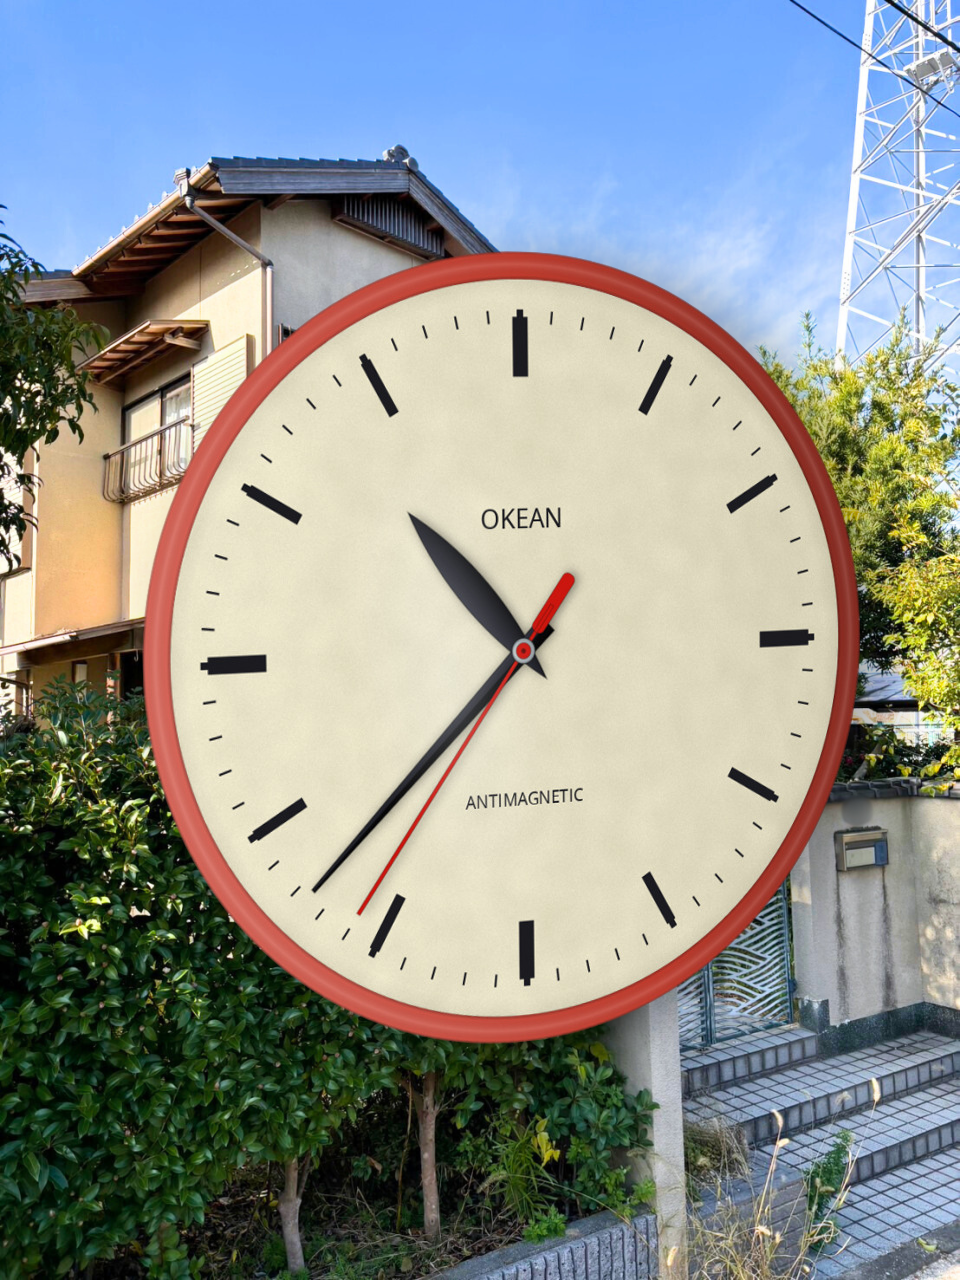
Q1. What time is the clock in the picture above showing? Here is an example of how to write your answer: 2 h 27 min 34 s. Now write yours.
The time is 10 h 37 min 36 s
